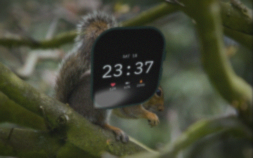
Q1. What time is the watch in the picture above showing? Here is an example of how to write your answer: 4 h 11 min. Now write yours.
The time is 23 h 37 min
